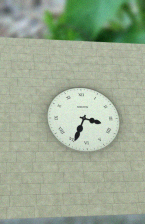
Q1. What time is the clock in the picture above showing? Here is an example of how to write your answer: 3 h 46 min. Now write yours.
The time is 3 h 34 min
